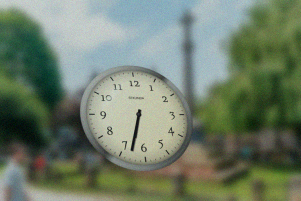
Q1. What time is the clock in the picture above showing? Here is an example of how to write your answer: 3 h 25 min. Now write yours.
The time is 6 h 33 min
